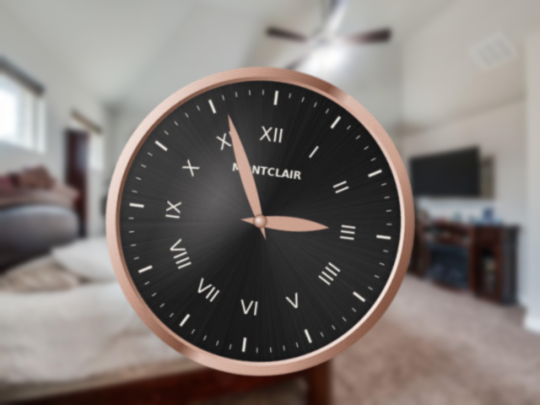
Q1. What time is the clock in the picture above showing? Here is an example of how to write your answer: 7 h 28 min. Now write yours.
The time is 2 h 56 min
